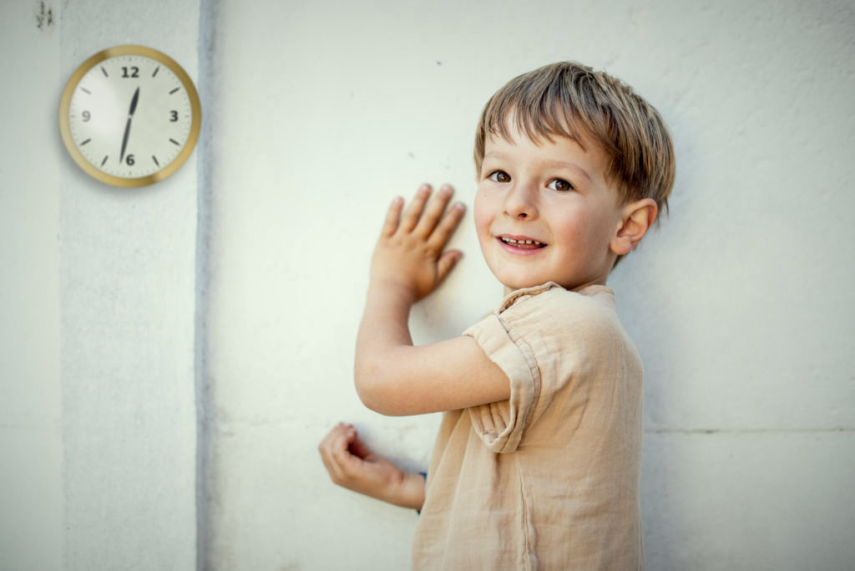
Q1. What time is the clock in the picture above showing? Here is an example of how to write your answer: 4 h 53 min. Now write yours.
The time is 12 h 32 min
